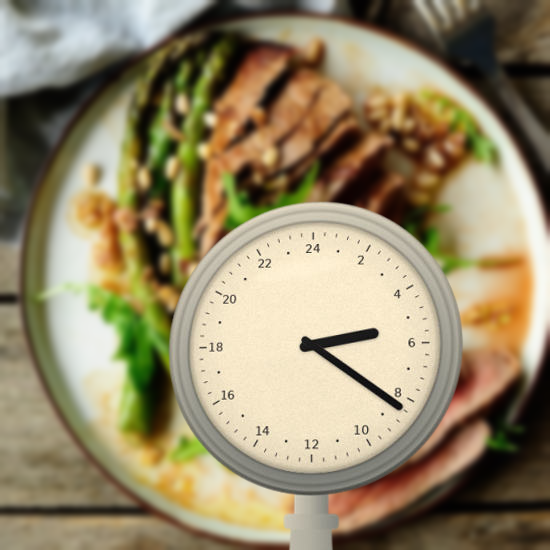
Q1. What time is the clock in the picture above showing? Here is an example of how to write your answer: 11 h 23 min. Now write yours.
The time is 5 h 21 min
